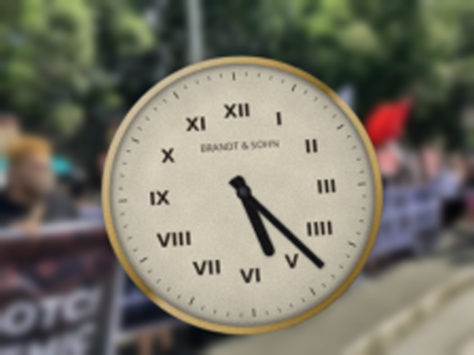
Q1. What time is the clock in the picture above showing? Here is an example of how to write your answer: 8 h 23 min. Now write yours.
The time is 5 h 23 min
